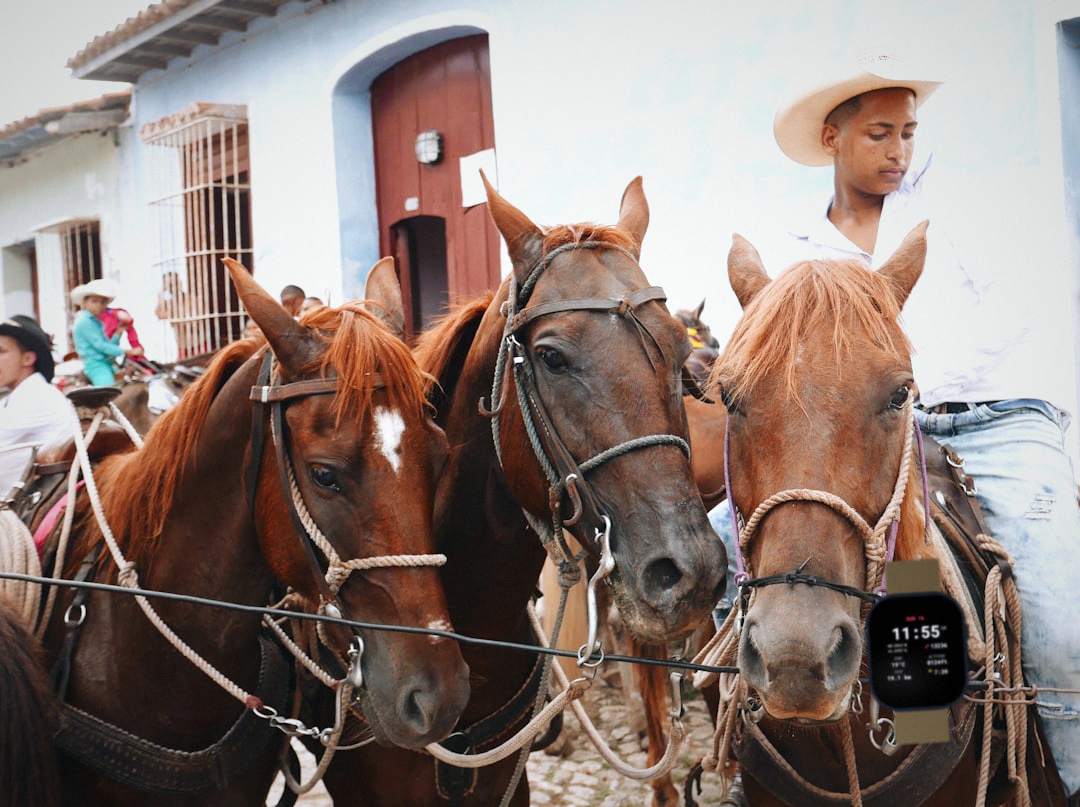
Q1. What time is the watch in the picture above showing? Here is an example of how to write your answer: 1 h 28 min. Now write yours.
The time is 11 h 55 min
